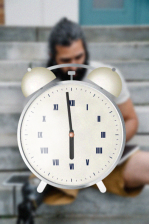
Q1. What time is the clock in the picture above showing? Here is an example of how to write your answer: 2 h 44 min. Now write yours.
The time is 5 h 59 min
